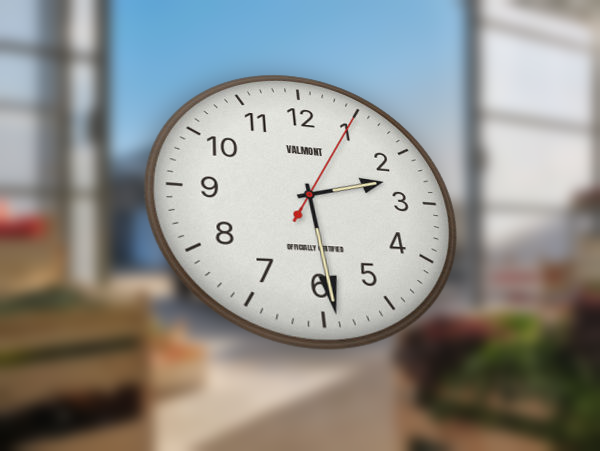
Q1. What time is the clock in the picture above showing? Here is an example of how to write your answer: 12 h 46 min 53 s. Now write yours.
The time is 2 h 29 min 05 s
